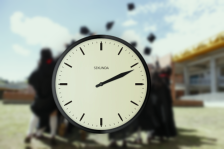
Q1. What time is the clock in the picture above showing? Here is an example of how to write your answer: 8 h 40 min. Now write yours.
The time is 2 h 11 min
